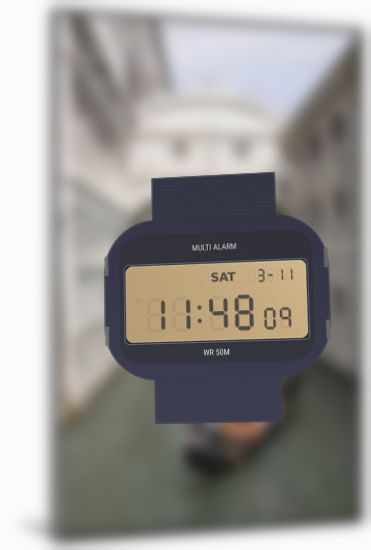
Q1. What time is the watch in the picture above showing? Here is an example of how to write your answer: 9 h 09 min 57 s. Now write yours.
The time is 11 h 48 min 09 s
